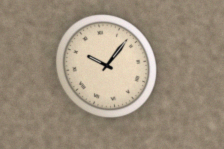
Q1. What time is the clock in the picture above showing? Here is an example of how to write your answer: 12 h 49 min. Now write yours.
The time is 10 h 08 min
